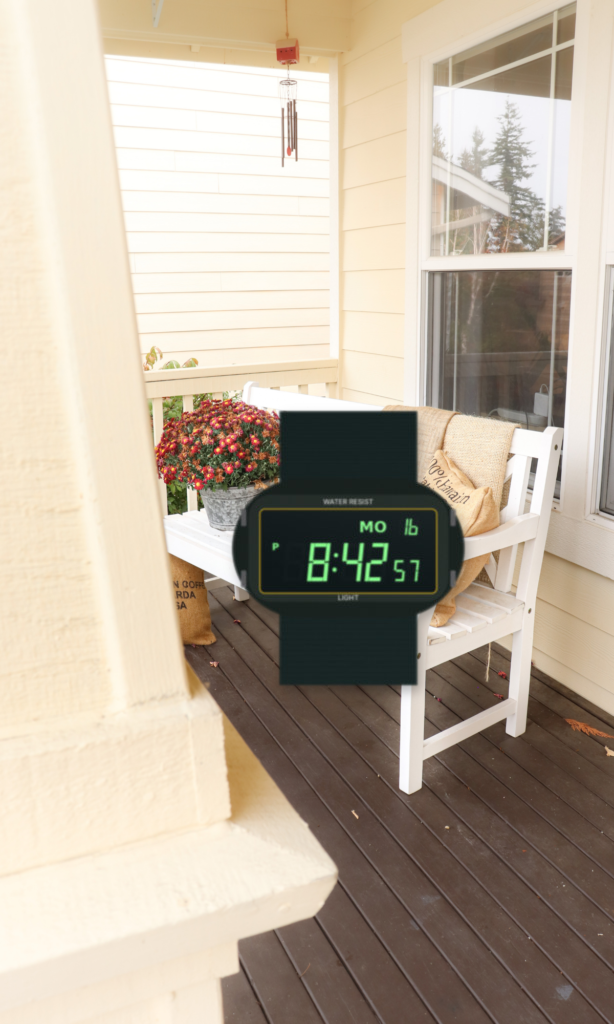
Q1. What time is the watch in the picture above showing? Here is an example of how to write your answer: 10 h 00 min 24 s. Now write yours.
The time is 8 h 42 min 57 s
